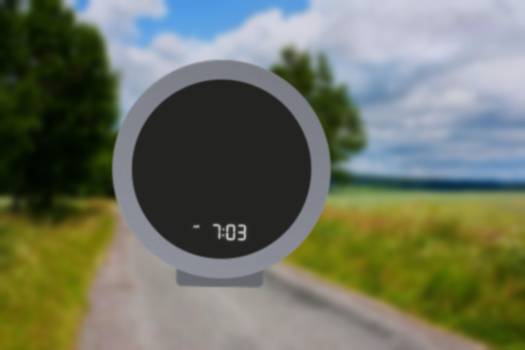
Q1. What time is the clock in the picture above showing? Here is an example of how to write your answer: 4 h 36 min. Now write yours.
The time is 7 h 03 min
